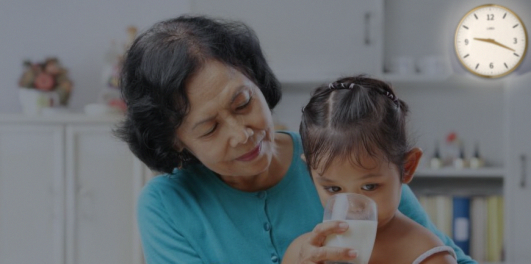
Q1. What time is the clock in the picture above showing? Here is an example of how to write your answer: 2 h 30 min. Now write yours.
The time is 9 h 19 min
